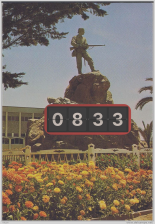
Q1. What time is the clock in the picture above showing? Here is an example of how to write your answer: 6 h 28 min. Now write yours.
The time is 8 h 33 min
